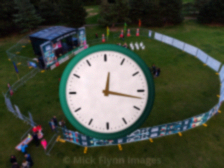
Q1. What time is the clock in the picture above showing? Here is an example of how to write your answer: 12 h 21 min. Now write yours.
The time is 12 h 17 min
